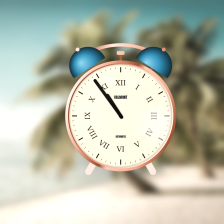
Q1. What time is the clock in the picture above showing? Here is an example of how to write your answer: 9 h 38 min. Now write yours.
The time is 10 h 54 min
